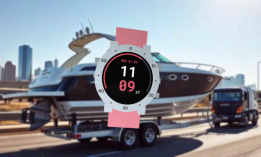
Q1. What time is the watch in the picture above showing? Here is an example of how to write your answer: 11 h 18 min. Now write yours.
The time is 11 h 09 min
